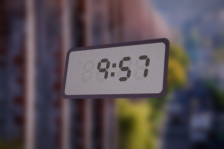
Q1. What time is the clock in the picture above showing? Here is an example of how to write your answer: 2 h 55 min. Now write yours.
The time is 9 h 57 min
